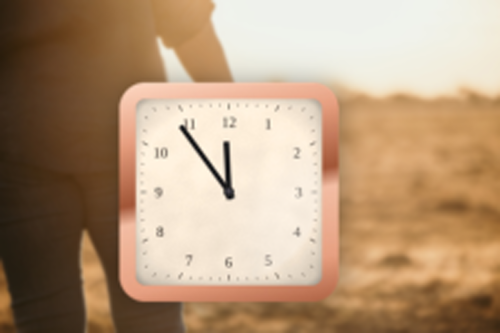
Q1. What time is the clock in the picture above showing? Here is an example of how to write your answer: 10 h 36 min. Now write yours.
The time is 11 h 54 min
